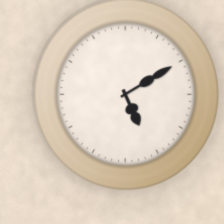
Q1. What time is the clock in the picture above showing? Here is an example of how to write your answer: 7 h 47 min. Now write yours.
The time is 5 h 10 min
